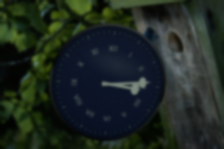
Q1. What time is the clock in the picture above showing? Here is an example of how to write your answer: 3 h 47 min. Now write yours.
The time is 3 h 14 min
